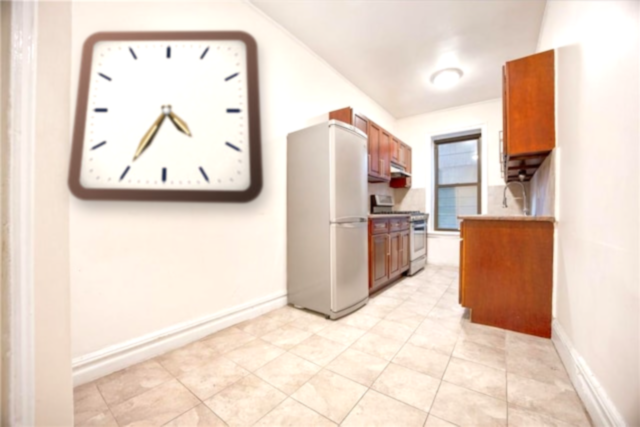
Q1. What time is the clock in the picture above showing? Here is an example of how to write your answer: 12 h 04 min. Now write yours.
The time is 4 h 35 min
